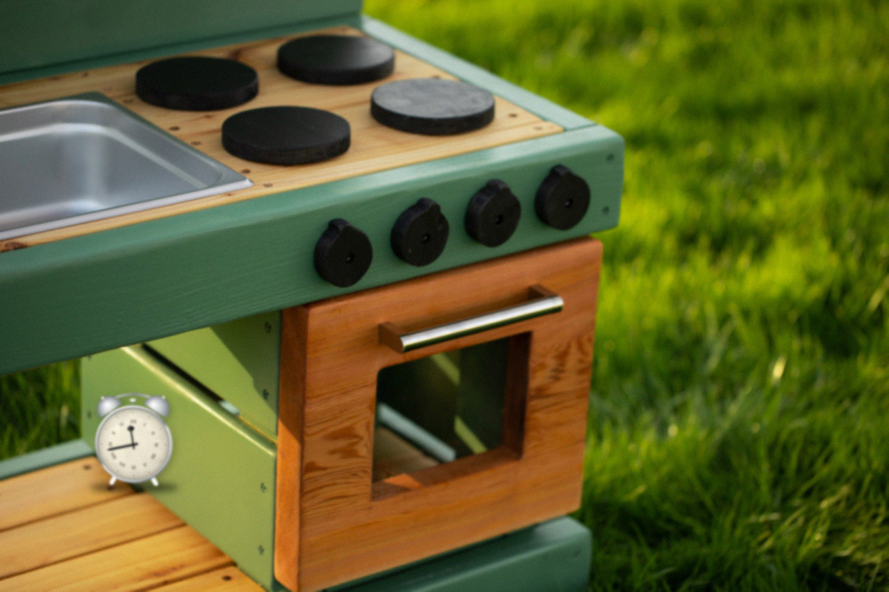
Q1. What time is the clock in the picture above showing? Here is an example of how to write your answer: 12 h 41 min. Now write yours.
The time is 11 h 43 min
